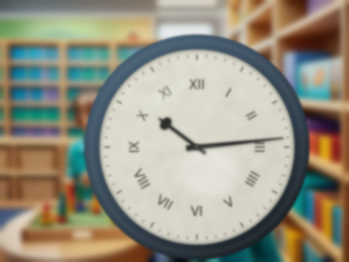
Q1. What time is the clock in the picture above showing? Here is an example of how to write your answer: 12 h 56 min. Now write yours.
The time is 10 h 14 min
